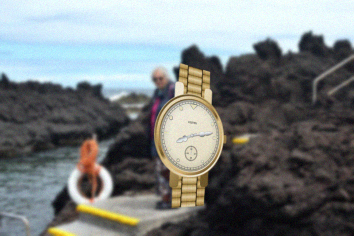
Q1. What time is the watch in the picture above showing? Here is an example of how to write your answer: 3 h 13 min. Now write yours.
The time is 8 h 13 min
